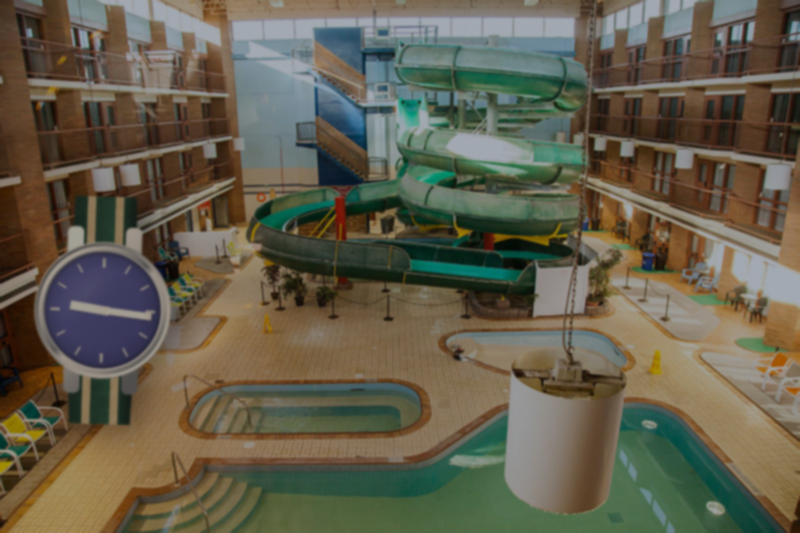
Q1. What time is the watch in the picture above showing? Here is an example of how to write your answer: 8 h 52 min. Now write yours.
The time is 9 h 16 min
